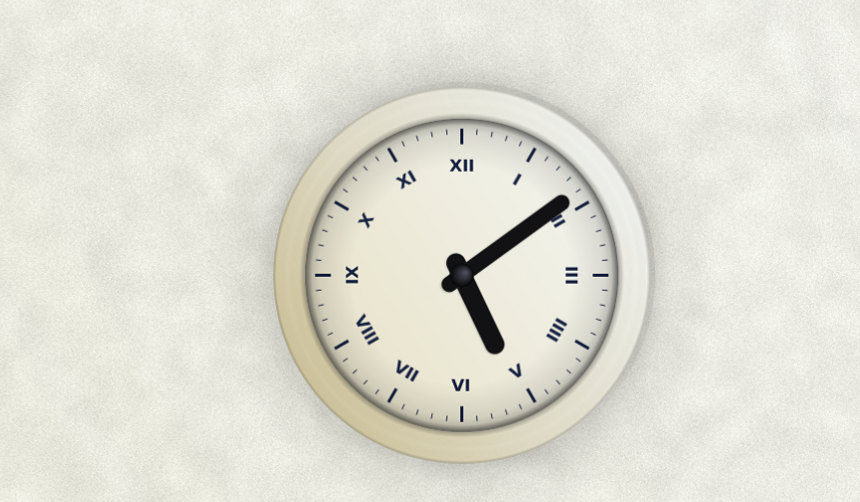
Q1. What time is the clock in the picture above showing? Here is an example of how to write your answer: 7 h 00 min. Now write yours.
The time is 5 h 09 min
